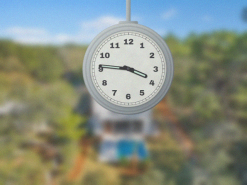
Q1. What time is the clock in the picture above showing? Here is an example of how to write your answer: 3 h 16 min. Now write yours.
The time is 3 h 46 min
